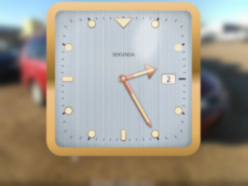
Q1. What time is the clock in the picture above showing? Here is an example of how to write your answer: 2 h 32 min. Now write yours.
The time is 2 h 25 min
